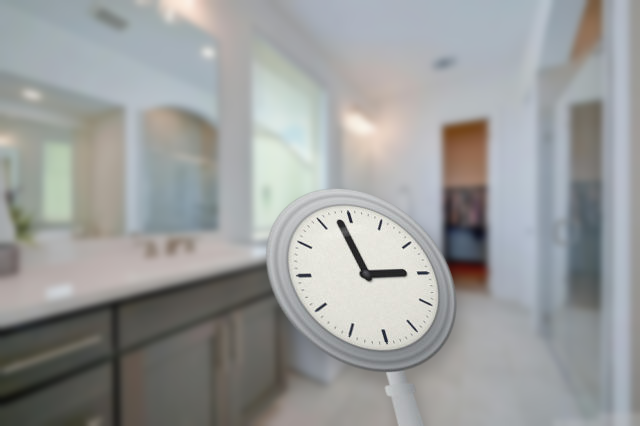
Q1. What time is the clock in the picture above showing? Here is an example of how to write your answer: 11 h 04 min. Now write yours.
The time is 2 h 58 min
